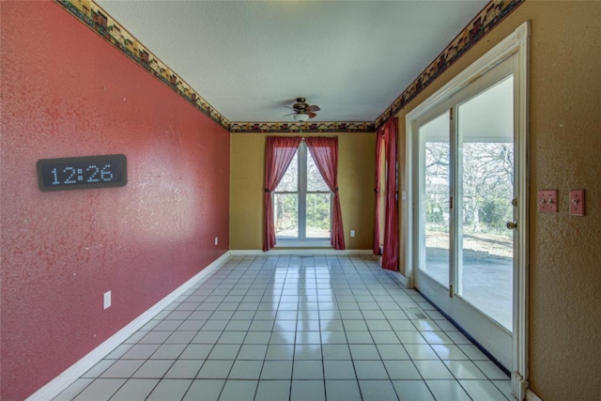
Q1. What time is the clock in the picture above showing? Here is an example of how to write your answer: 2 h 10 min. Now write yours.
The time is 12 h 26 min
